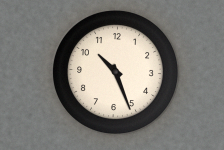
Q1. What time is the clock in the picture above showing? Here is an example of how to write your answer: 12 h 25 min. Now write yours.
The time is 10 h 26 min
